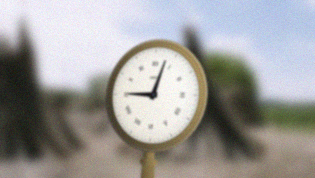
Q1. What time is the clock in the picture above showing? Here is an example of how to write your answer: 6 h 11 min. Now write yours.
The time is 9 h 03 min
